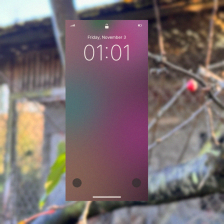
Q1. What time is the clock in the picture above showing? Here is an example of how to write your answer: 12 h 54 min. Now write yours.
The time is 1 h 01 min
